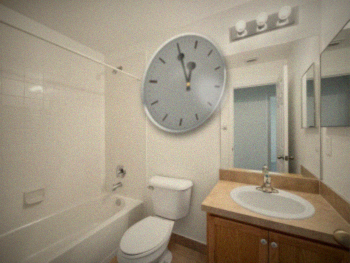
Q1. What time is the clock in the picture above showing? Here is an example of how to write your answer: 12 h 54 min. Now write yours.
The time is 11 h 55 min
